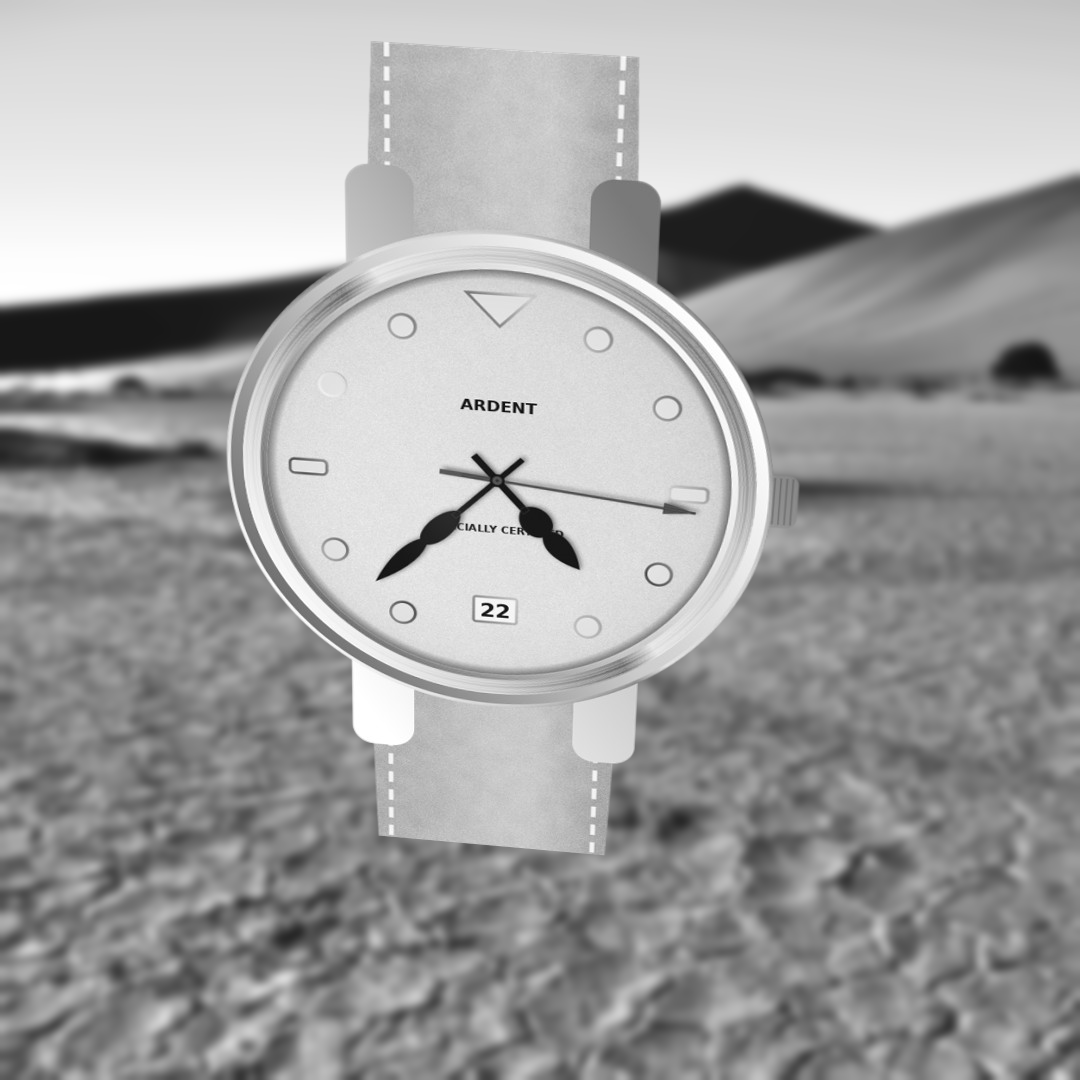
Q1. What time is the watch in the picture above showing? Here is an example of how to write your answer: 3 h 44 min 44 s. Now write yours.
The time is 4 h 37 min 16 s
